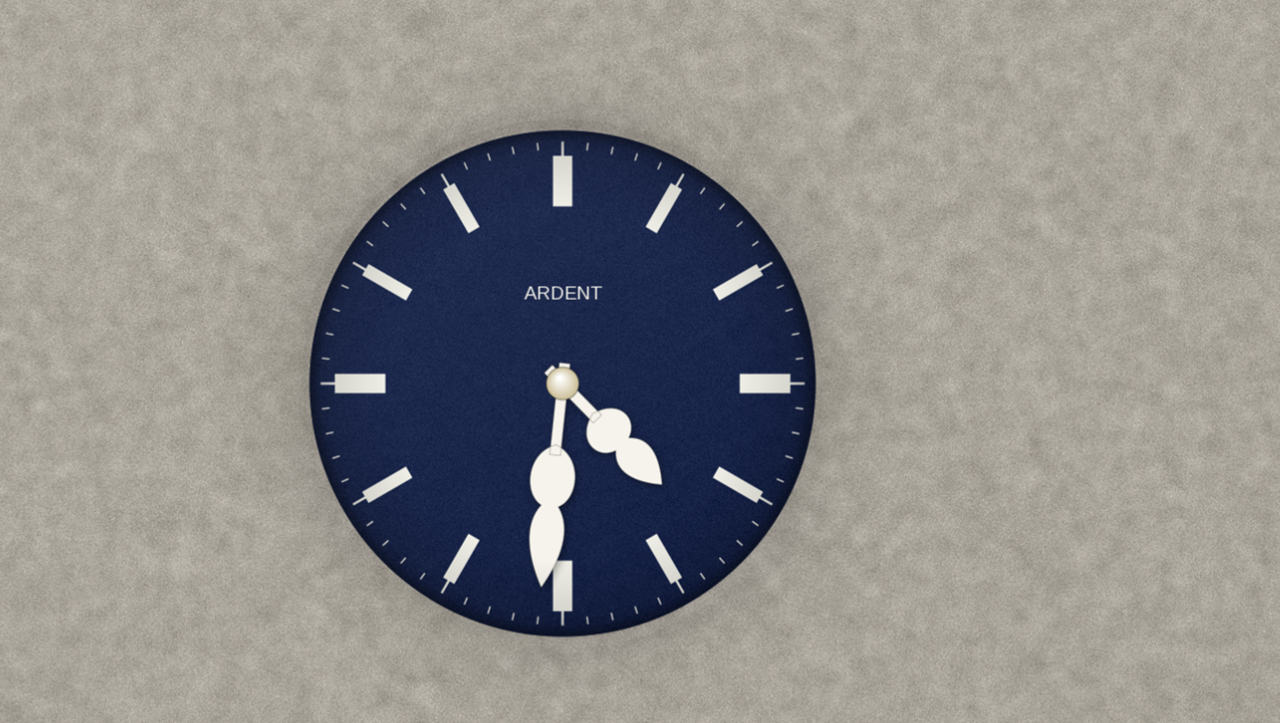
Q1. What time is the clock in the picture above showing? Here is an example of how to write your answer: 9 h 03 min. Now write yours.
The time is 4 h 31 min
